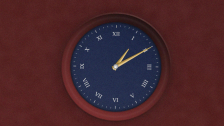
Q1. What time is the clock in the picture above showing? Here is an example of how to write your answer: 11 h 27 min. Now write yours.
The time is 1 h 10 min
